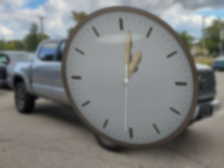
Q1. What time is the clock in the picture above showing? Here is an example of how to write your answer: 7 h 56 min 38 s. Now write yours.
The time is 1 h 01 min 31 s
